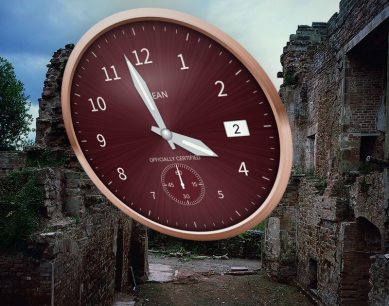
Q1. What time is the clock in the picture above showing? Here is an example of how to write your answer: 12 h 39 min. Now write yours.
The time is 3 h 58 min
